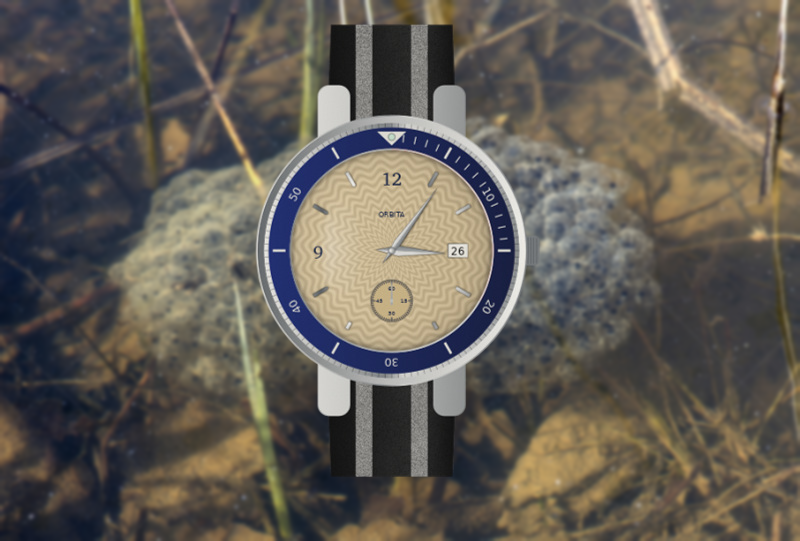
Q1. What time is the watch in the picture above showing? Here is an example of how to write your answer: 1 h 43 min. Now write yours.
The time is 3 h 06 min
